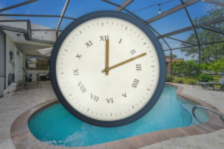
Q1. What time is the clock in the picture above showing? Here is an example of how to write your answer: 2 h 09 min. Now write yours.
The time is 12 h 12 min
